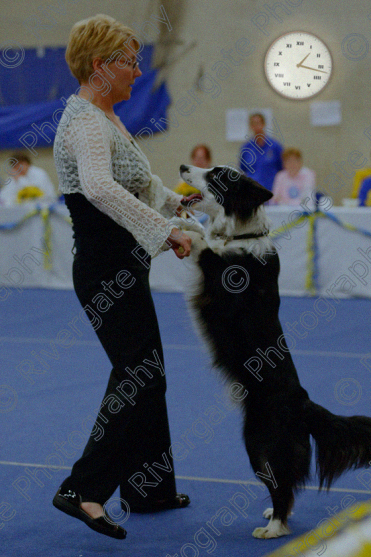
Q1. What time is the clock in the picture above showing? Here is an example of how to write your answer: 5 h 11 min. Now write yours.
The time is 1 h 17 min
